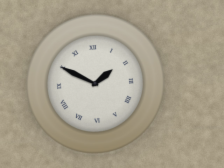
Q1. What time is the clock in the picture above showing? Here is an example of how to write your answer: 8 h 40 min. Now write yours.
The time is 1 h 50 min
